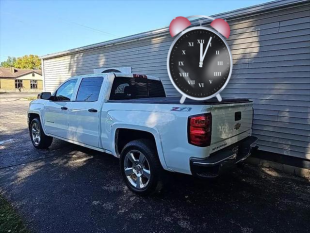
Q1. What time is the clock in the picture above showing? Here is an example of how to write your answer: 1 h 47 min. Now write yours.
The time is 12 h 04 min
